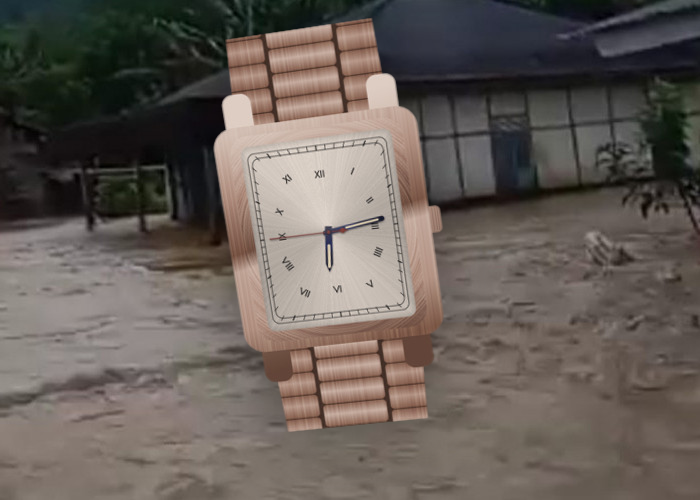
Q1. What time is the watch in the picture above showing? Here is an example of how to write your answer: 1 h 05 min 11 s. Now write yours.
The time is 6 h 13 min 45 s
